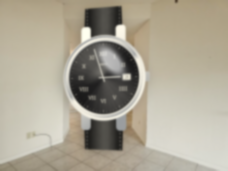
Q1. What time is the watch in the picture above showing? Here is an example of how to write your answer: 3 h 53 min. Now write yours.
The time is 2 h 57 min
